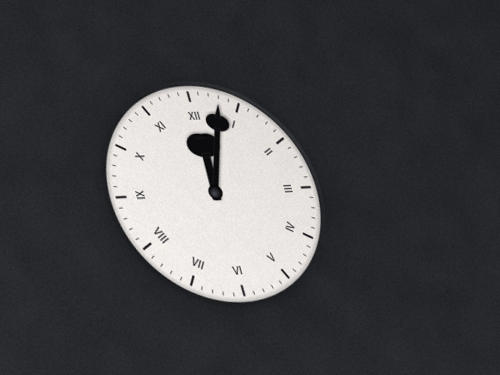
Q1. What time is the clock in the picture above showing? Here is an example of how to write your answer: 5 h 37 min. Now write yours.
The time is 12 h 03 min
